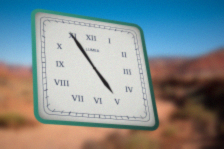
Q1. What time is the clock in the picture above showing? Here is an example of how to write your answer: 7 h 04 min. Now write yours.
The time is 4 h 55 min
